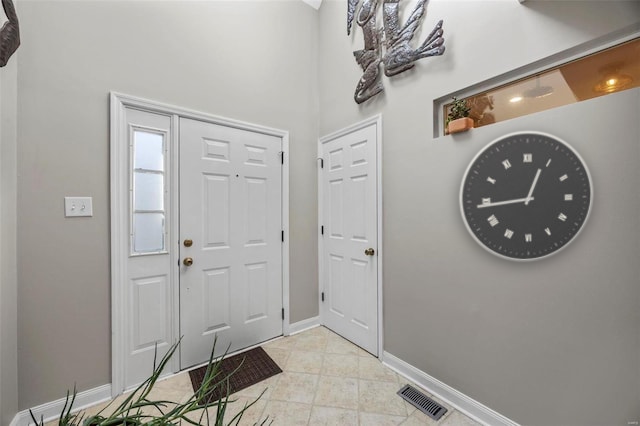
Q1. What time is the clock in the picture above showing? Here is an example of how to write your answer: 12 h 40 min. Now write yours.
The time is 12 h 44 min
